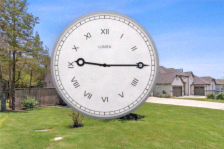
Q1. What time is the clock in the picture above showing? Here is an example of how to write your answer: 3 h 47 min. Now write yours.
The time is 9 h 15 min
